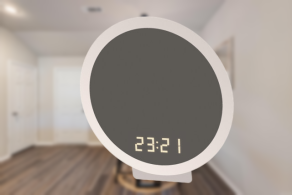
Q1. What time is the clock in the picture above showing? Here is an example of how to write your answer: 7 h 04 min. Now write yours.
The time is 23 h 21 min
